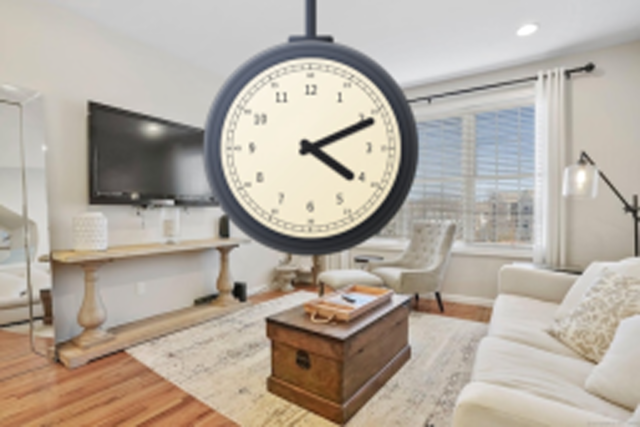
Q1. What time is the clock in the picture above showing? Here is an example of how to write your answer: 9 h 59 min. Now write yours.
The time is 4 h 11 min
